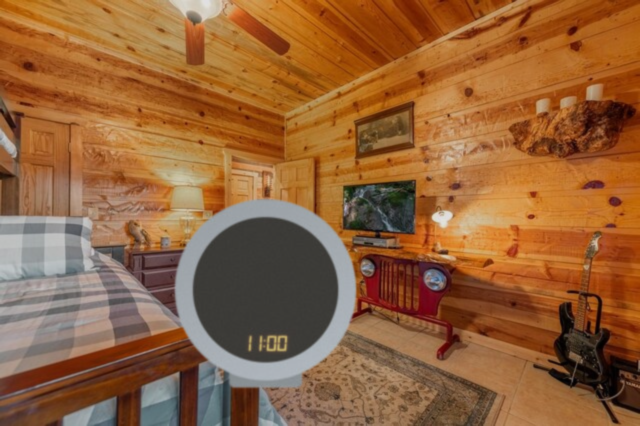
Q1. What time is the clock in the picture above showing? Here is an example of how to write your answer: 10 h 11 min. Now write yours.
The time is 11 h 00 min
